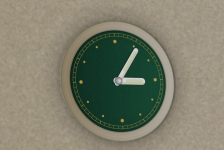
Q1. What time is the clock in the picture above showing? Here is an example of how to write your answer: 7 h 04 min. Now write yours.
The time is 3 h 06 min
